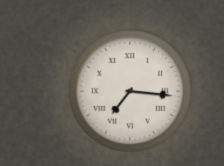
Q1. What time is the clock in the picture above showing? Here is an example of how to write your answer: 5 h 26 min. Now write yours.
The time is 7 h 16 min
